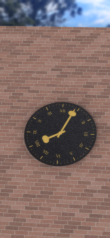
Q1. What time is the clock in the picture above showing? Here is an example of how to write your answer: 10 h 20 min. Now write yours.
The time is 8 h 04 min
